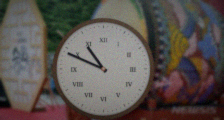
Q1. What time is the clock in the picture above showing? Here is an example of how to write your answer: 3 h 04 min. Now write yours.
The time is 10 h 49 min
